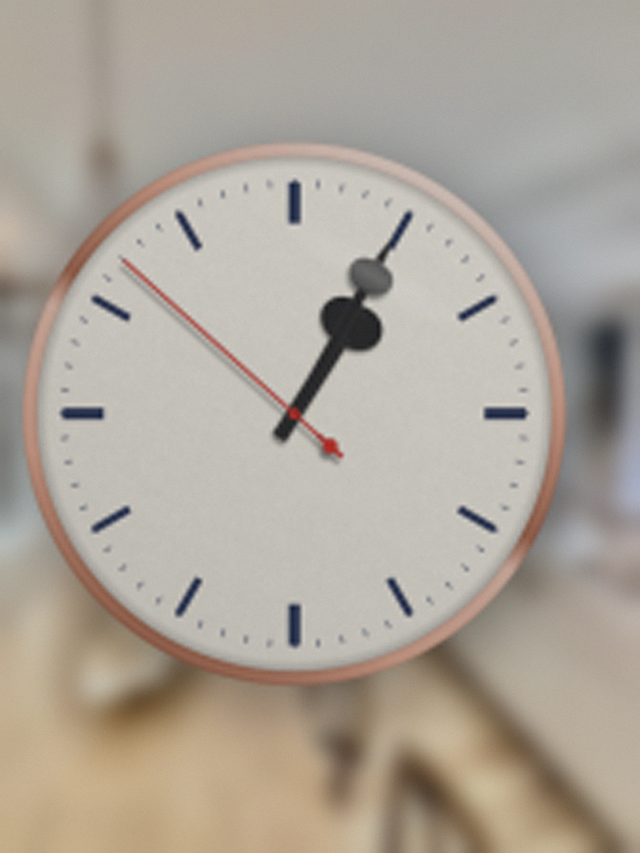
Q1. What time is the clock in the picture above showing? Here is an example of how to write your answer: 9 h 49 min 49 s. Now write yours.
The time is 1 h 04 min 52 s
